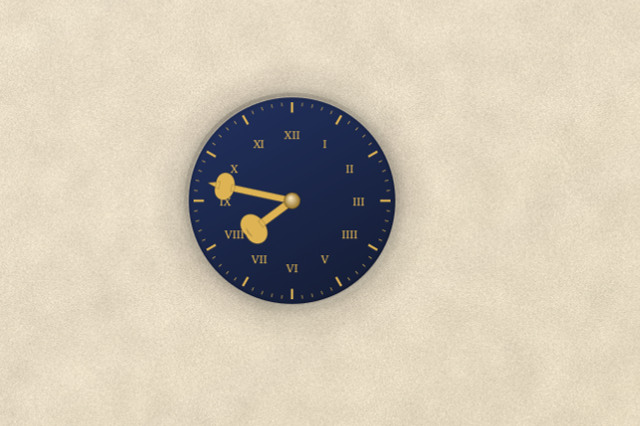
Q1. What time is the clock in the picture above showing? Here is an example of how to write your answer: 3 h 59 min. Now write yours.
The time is 7 h 47 min
